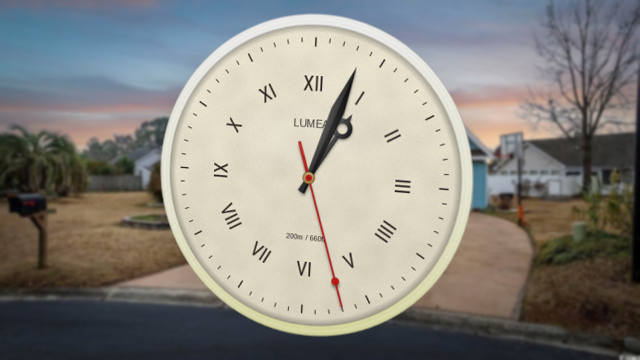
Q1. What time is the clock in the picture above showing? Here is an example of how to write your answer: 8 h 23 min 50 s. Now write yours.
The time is 1 h 03 min 27 s
